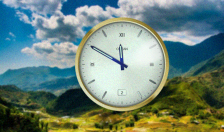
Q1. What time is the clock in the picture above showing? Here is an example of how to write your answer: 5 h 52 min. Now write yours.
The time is 11 h 50 min
